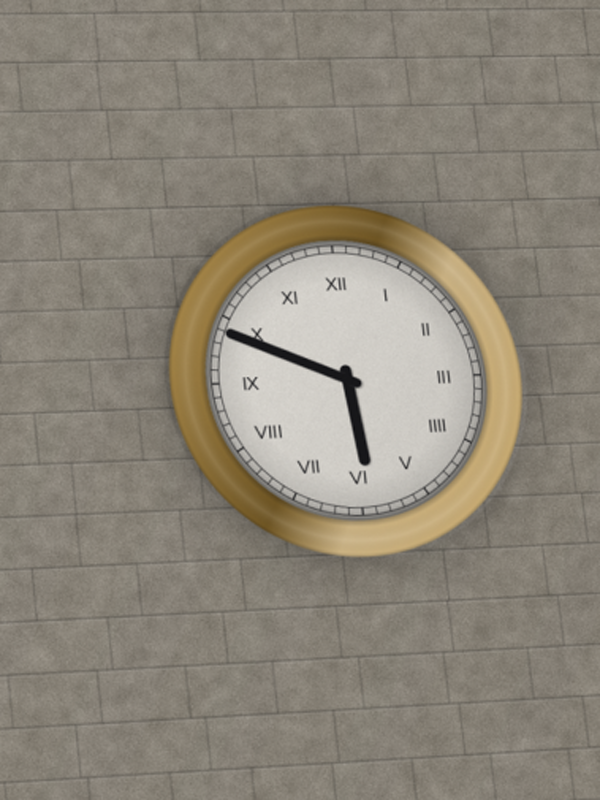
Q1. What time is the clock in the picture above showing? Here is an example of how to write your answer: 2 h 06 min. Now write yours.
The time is 5 h 49 min
